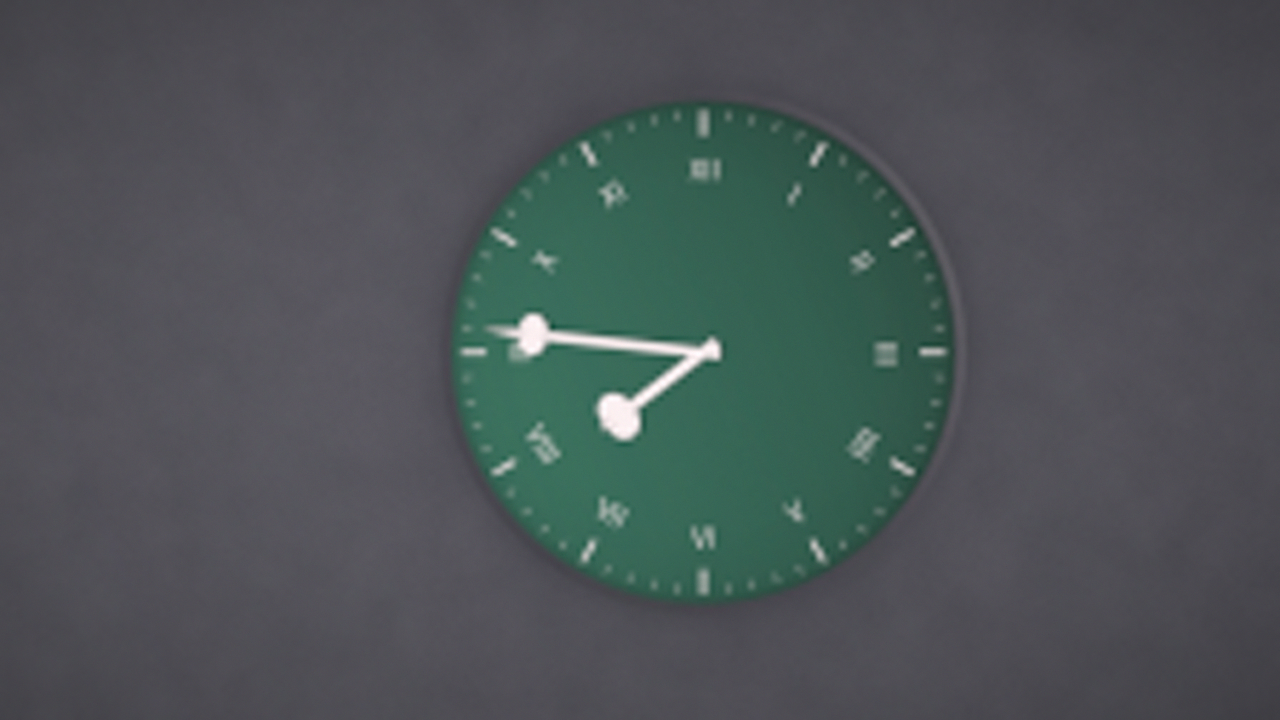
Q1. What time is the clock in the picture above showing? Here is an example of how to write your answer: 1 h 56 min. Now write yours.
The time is 7 h 46 min
